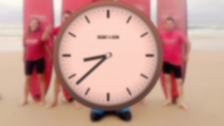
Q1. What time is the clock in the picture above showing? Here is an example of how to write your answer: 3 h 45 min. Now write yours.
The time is 8 h 38 min
